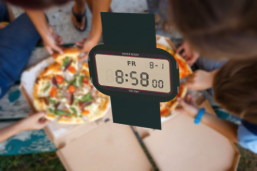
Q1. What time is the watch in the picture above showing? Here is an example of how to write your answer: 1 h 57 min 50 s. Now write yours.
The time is 8 h 58 min 00 s
